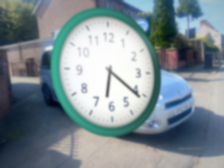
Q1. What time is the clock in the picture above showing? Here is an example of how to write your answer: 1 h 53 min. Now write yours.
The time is 6 h 21 min
